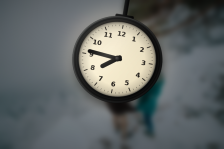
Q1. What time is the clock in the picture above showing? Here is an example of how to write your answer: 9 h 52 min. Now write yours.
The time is 7 h 46 min
